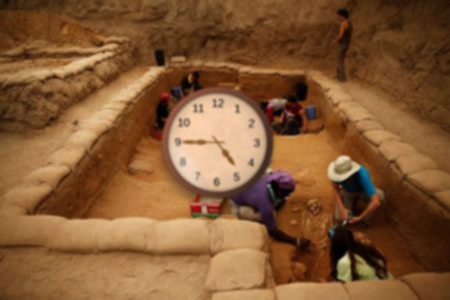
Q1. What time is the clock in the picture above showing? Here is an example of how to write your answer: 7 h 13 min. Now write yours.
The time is 4 h 45 min
